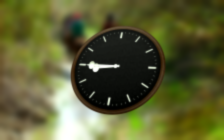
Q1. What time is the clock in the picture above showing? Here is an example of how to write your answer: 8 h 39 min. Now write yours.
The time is 8 h 45 min
